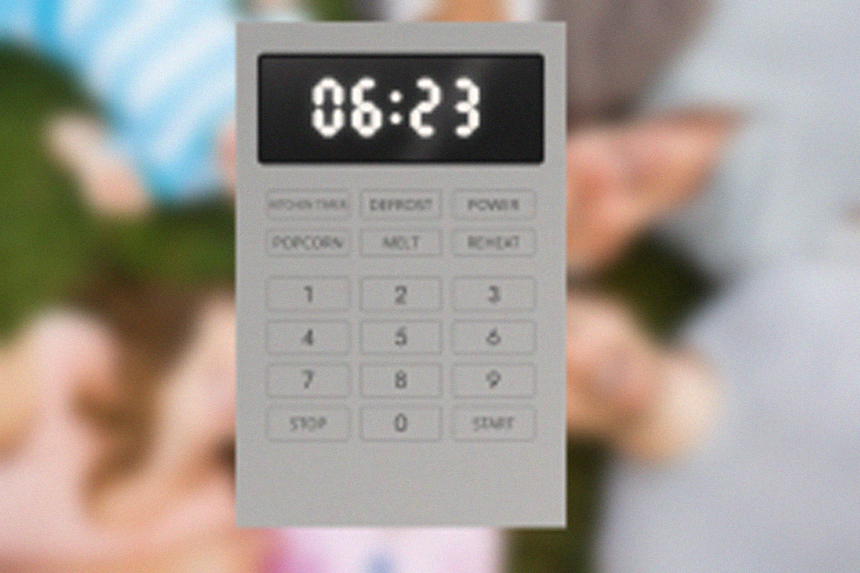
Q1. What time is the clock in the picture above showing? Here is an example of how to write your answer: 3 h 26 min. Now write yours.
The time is 6 h 23 min
